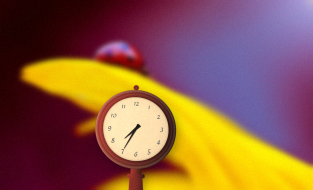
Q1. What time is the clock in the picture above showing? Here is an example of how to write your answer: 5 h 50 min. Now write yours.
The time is 7 h 35 min
